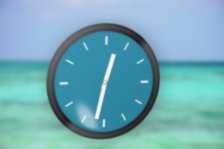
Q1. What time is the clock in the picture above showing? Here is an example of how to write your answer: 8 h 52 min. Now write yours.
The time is 12 h 32 min
